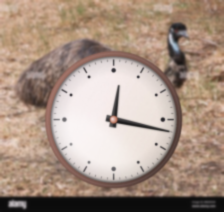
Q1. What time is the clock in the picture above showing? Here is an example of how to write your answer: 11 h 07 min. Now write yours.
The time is 12 h 17 min
